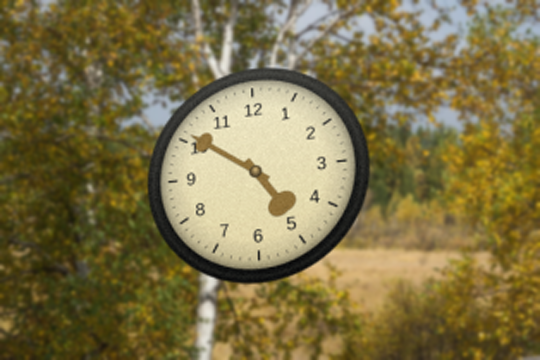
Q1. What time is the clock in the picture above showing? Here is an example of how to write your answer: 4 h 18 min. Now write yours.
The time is 4 h 51 min
